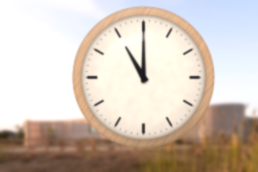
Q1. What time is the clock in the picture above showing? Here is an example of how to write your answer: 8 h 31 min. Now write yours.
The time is 11 h 00 min
